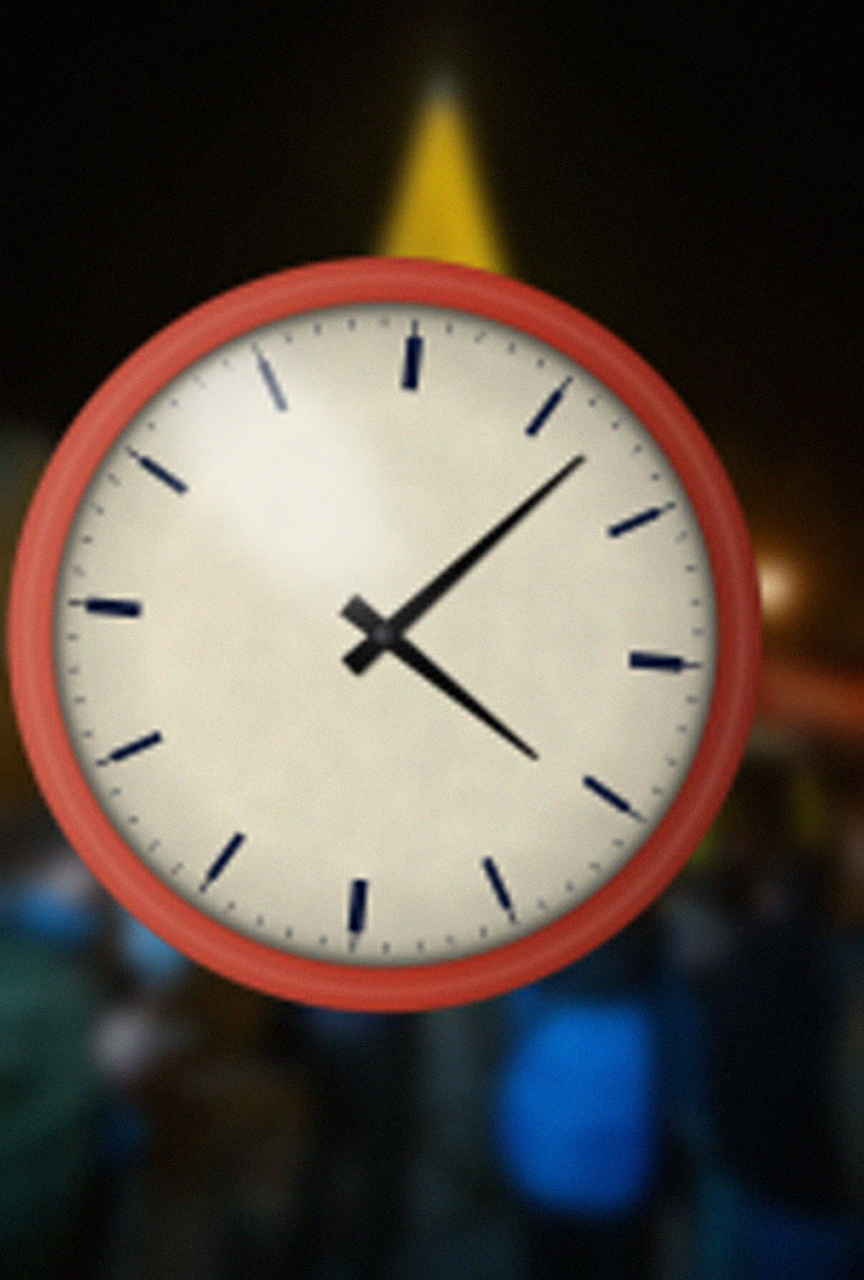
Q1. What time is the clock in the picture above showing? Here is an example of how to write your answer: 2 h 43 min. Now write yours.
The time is 4 h 07 min
